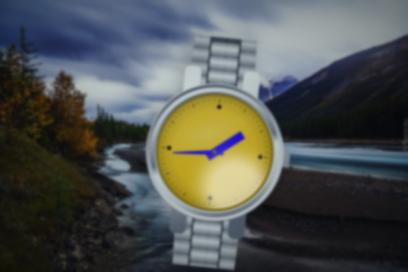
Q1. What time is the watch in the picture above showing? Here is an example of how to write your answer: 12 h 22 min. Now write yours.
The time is 1 h 44 min
